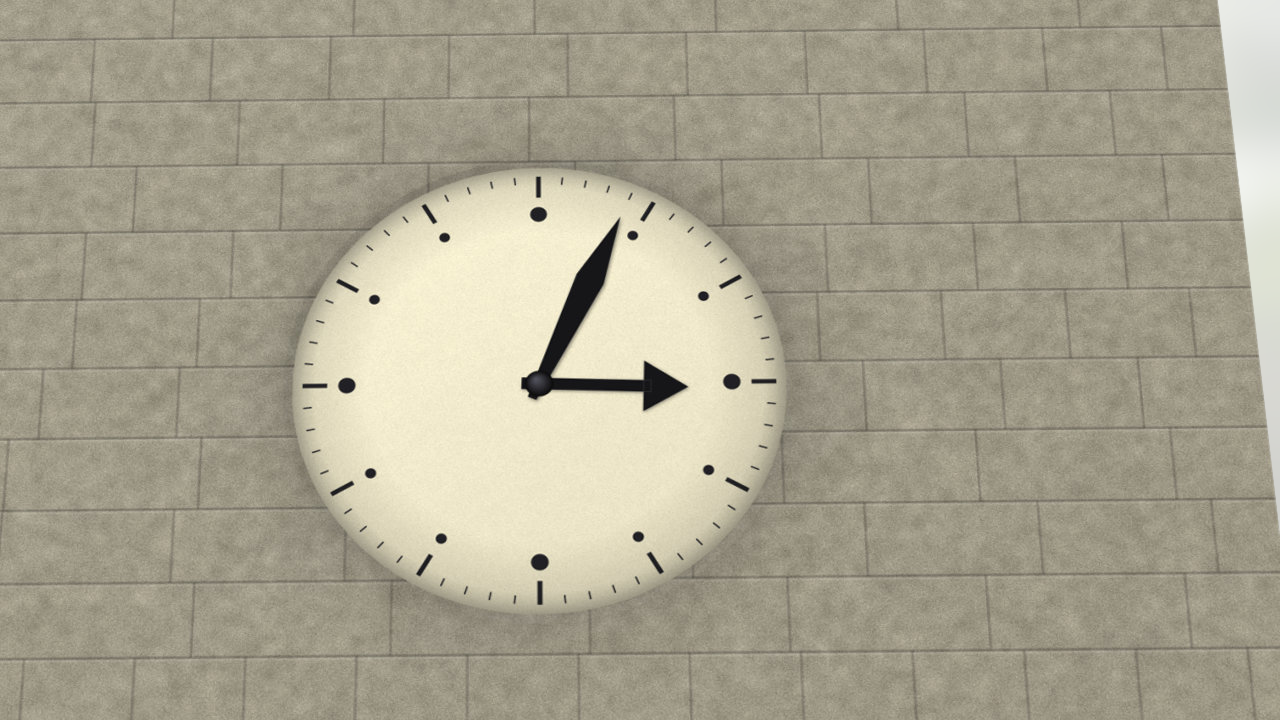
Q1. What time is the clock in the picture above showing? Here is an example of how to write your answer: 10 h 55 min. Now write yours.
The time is 3 h 04 min
